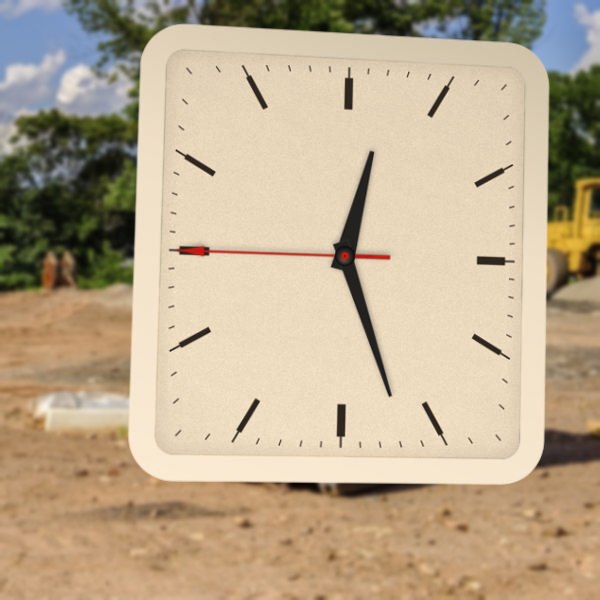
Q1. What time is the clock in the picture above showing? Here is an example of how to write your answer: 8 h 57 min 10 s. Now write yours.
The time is 12 h 26 min 45 s
